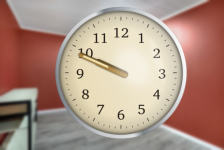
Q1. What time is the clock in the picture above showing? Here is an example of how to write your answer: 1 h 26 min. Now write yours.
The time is 9 h 49 min
